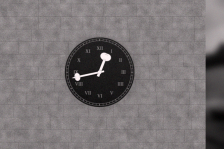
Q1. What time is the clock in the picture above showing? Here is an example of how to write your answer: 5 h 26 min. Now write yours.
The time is 12 h 43 min
